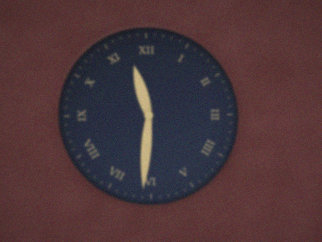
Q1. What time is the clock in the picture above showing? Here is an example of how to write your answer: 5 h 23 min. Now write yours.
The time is 11 h 31 min
